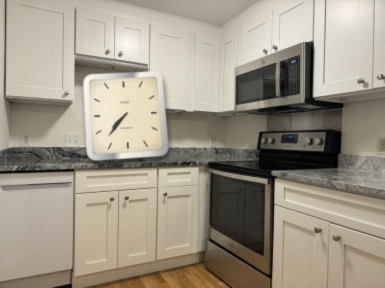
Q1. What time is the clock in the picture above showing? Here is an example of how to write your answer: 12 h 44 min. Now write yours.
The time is 7 h 37 min
